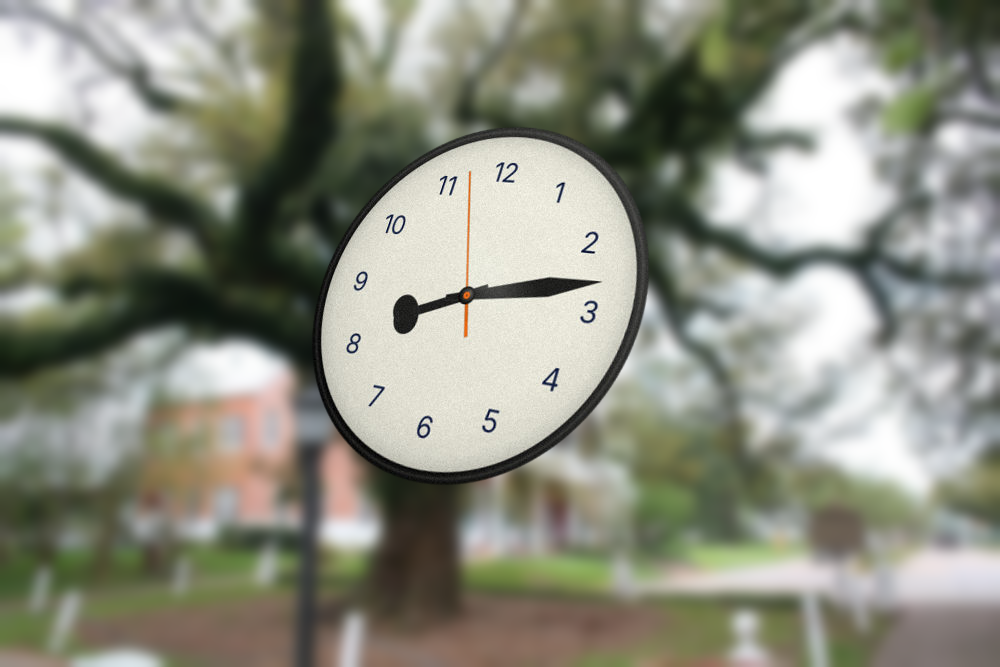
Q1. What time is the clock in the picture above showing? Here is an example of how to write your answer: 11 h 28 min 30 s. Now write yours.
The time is 8 h 12 min 57 s
